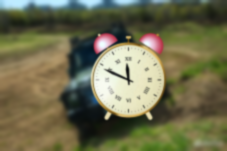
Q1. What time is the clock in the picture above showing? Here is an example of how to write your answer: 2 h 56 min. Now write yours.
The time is 11 h 49 min
